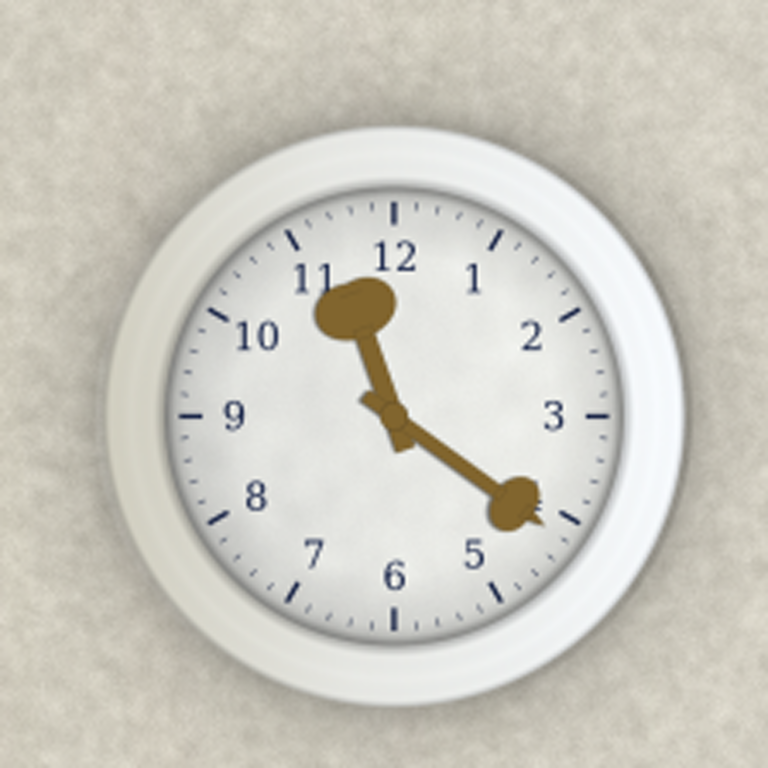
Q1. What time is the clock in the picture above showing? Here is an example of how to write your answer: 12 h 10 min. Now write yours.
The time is 11 h 21 min
